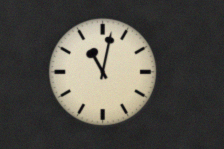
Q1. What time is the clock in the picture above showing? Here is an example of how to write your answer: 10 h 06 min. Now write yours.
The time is 11 h 02 min
